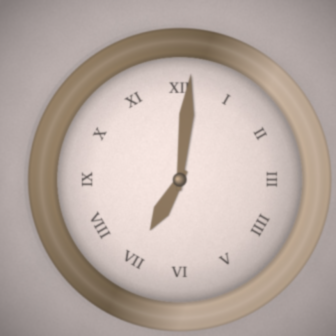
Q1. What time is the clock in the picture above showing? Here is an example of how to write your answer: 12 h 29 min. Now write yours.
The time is 7 h 01 min
